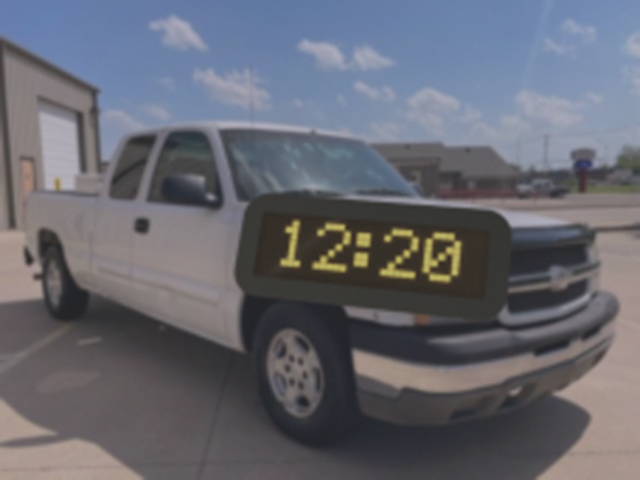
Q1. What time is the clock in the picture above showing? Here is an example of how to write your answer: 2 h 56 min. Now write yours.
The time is 12 h 20 min
